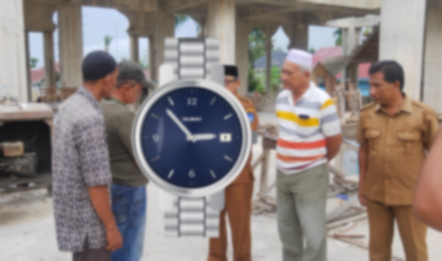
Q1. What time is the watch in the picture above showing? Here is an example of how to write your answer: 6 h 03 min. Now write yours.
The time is 2 h 53 min
